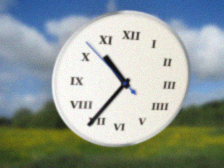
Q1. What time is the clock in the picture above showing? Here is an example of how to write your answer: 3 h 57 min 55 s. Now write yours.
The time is 10 h 35 min 52 s
